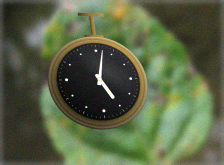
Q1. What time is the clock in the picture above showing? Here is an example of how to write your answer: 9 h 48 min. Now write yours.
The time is 5 h 02 min
